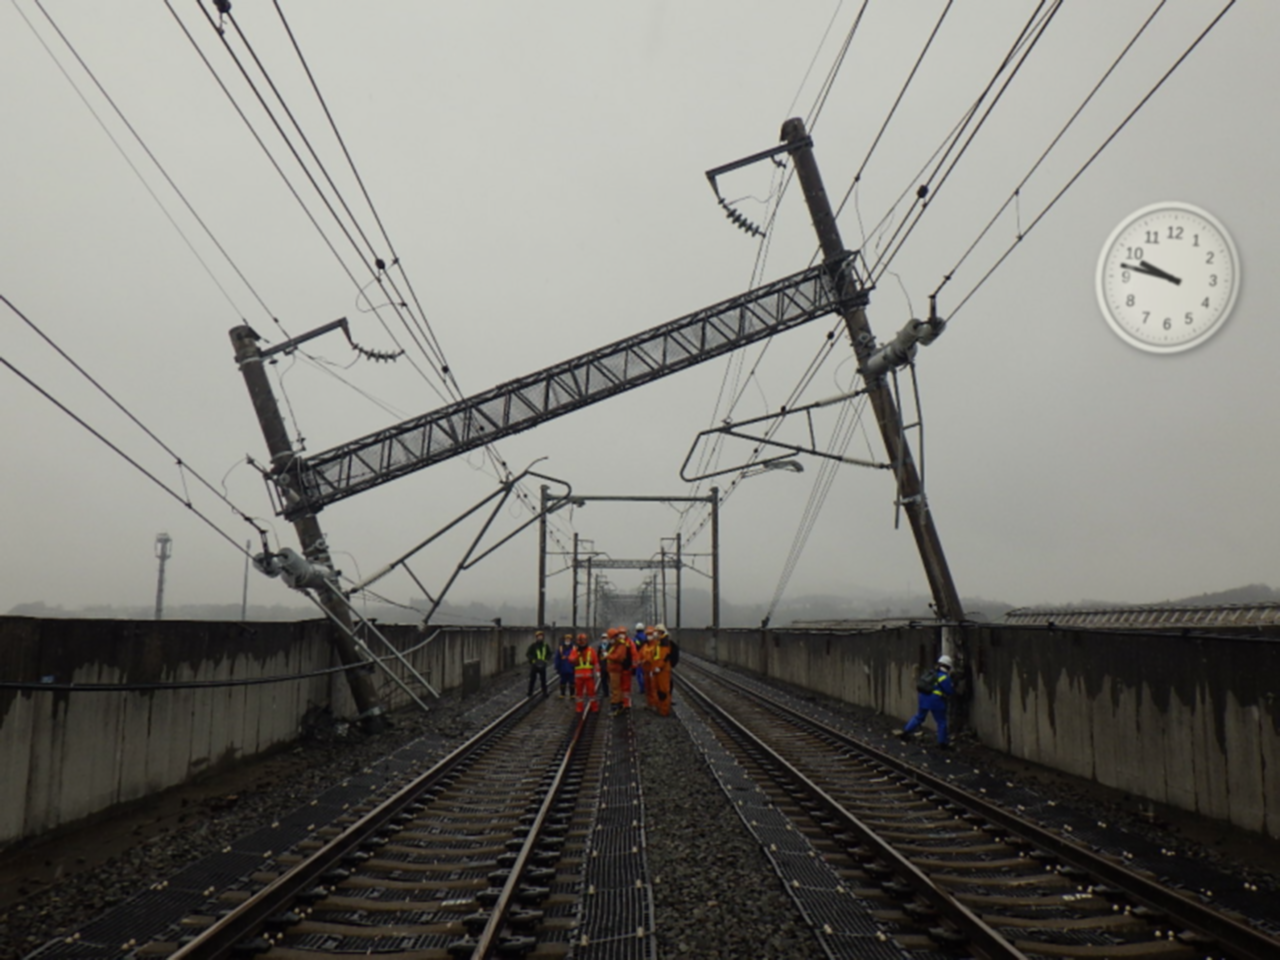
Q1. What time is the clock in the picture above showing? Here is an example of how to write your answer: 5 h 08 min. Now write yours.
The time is 9 h 47 min
